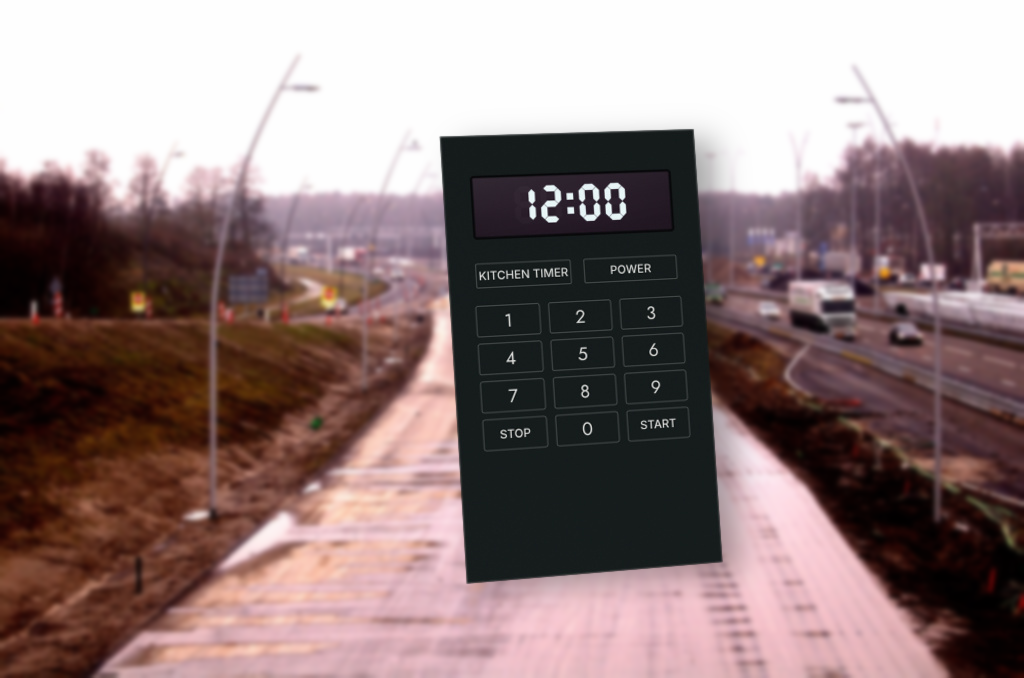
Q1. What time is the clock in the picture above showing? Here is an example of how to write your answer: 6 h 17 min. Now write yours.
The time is 12 h 00 min
